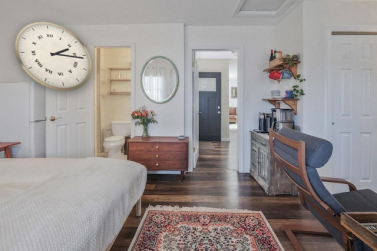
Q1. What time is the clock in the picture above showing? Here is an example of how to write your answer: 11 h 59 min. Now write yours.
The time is 2 h 16 min
